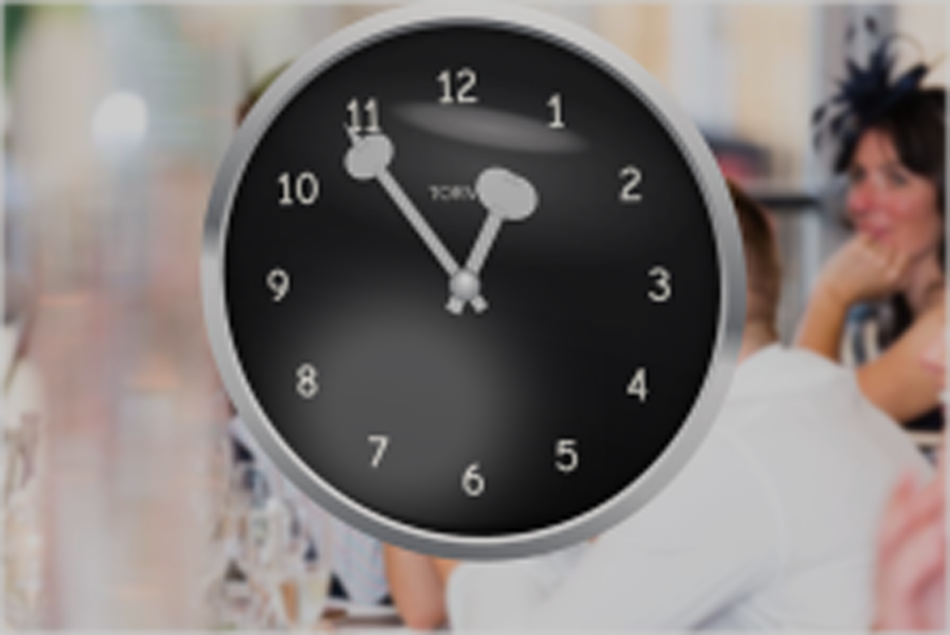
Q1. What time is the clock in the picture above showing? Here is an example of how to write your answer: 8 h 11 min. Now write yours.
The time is 12 h 54 min
